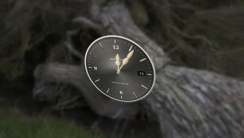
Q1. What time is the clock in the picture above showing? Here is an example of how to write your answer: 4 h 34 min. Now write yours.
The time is 12 h 06 min
